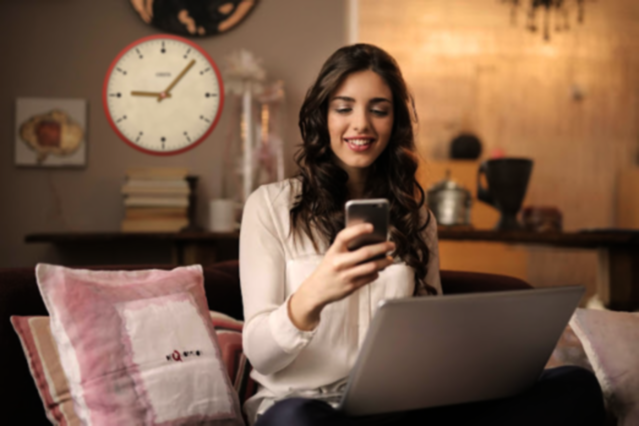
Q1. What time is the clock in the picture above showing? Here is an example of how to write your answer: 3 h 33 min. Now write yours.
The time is 9 h 07 min
